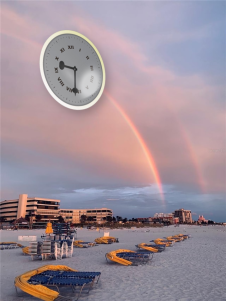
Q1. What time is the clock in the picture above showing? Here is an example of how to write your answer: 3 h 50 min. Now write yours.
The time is 9 h 32 min
